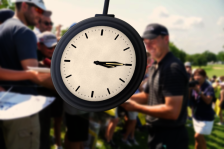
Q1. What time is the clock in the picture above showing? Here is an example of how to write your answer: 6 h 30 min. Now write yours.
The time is 3 h 15 min
